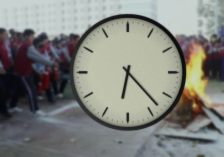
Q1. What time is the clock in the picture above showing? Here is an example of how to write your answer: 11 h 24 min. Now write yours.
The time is 6 h 23 min
